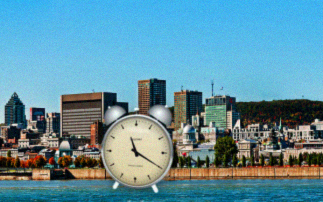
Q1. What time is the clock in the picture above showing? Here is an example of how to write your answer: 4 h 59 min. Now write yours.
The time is 11 h 20 min
